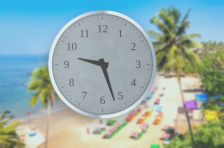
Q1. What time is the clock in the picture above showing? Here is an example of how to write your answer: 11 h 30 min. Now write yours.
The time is 9 h 27 min
